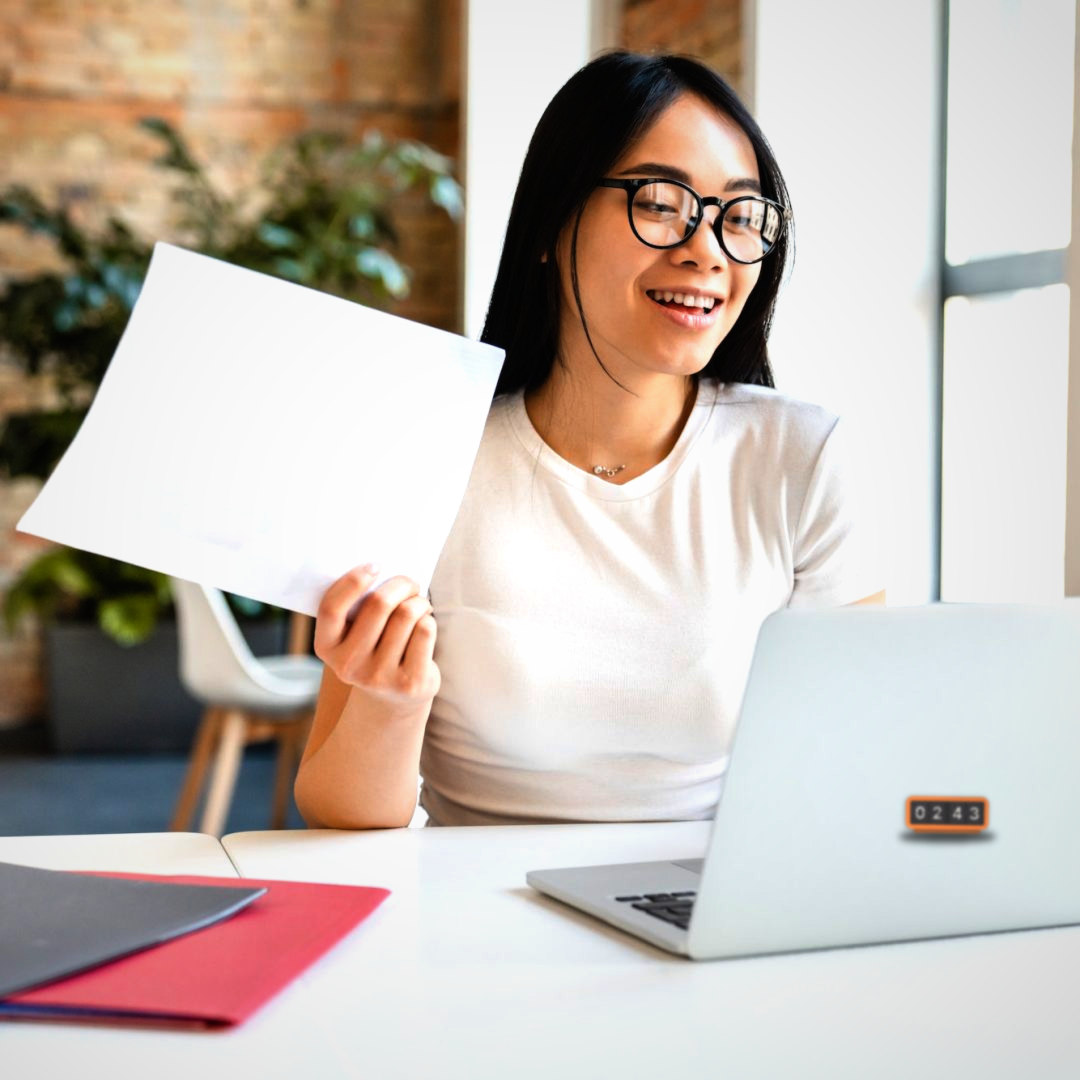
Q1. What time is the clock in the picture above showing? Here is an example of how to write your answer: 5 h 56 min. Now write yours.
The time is 2 h 43 min
